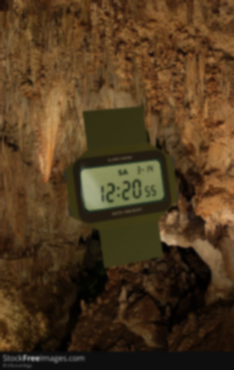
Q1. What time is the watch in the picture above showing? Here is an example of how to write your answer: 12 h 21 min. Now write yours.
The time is 12 h 20 min
